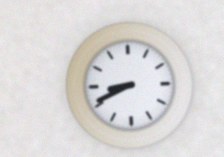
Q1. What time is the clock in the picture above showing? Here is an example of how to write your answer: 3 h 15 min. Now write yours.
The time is 8 h 41 min
